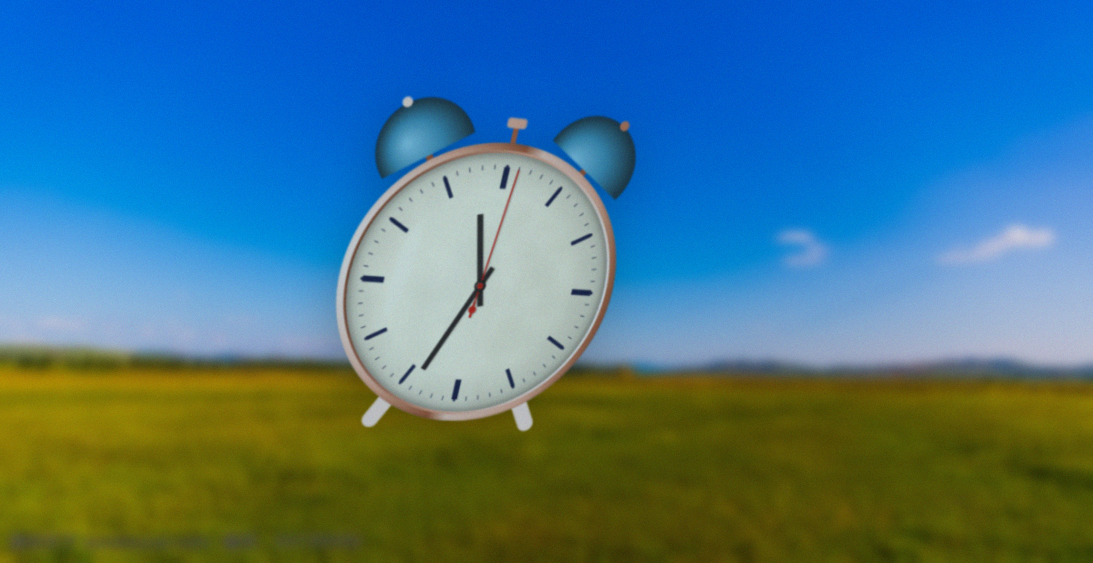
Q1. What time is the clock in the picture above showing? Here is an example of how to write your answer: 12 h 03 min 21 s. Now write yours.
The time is 11 h 34 min 01 s
